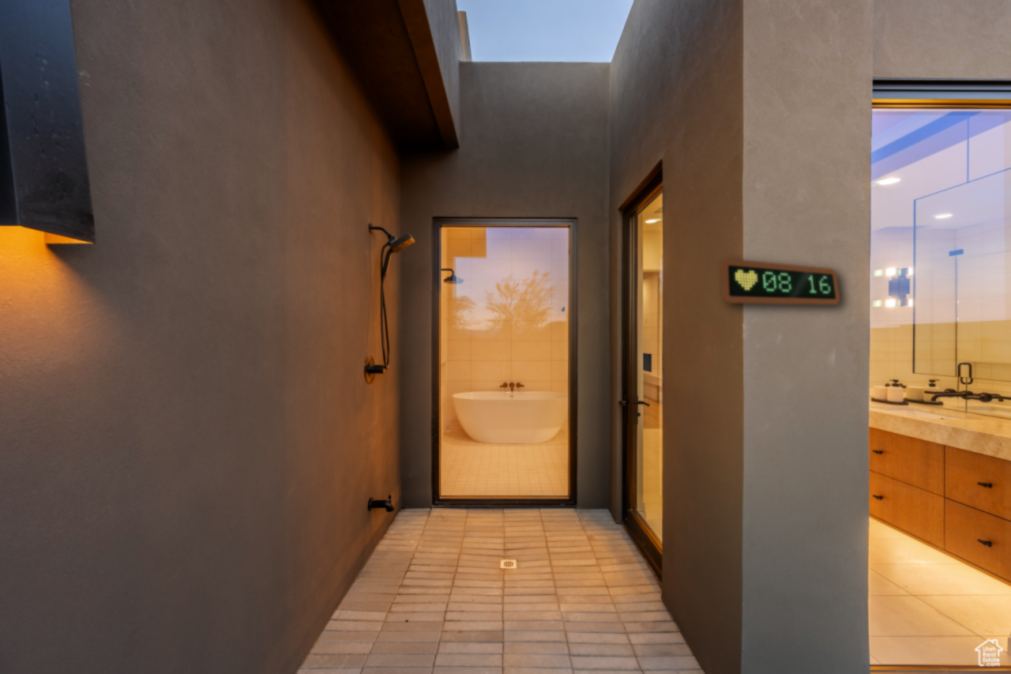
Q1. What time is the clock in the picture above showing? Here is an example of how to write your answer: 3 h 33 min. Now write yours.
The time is 8 h 16 min
